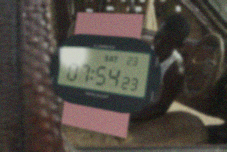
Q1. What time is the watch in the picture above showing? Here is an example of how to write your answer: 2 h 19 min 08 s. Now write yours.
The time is 7 h 54 min 23 s
